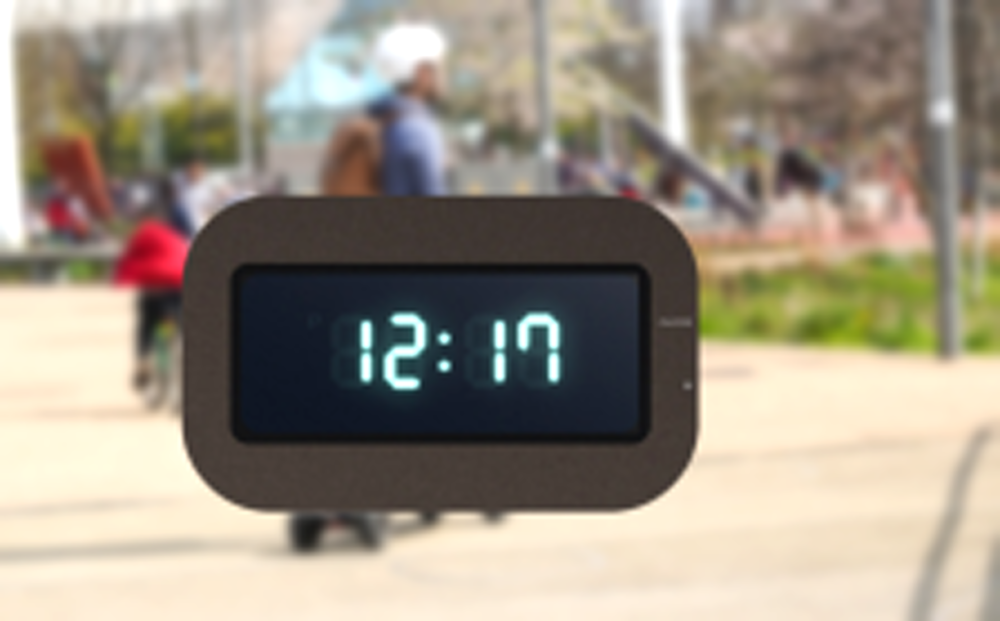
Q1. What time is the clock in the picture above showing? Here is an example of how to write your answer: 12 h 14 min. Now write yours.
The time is 12 h 17 min
